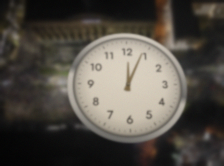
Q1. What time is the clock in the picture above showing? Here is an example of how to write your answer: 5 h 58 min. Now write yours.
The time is 12 h 04 min
